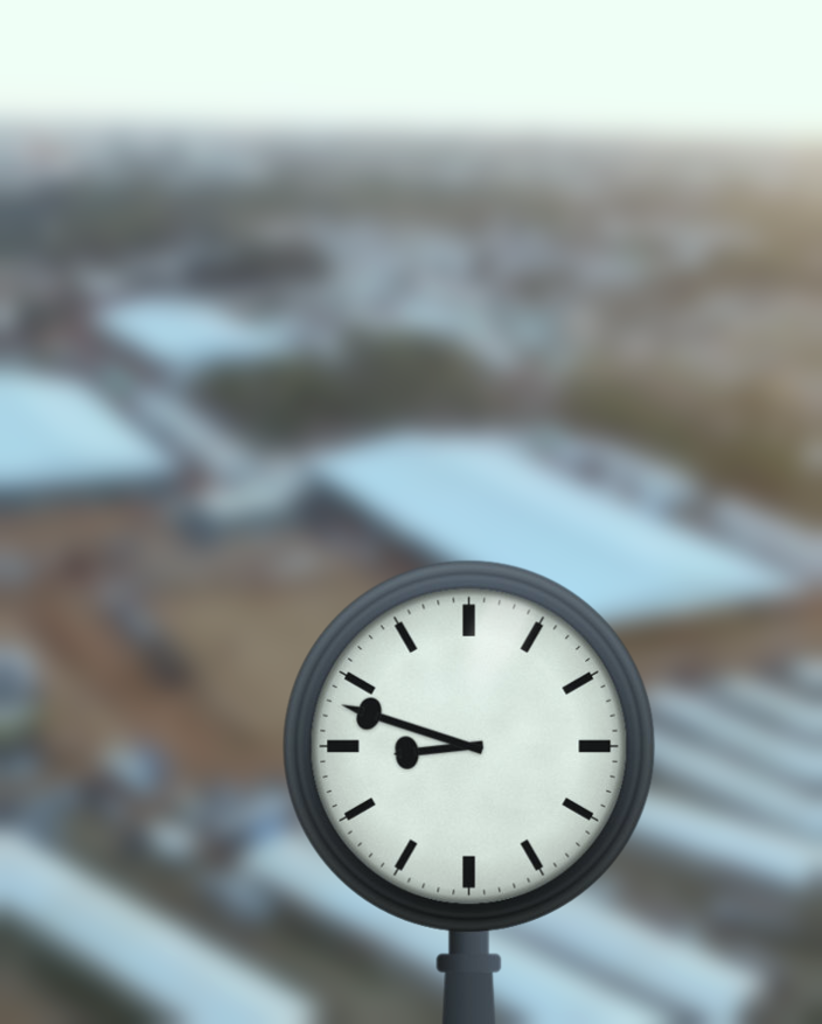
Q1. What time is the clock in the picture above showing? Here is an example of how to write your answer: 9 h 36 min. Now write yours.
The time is 8 h 48 min
